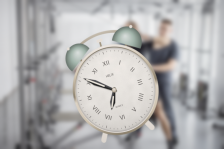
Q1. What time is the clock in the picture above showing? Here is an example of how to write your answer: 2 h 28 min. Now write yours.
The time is 6 h 51 min
